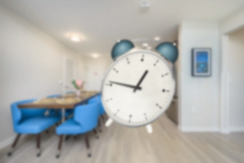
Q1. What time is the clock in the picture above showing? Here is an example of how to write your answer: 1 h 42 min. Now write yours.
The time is 12 h 46 min
